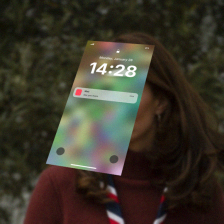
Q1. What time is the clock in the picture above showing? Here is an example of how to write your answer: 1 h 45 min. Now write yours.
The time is 14 h 28 min
